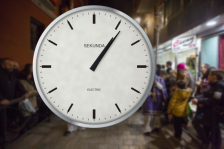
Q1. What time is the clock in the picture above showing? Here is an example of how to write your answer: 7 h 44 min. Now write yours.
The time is 1 h 06 min
